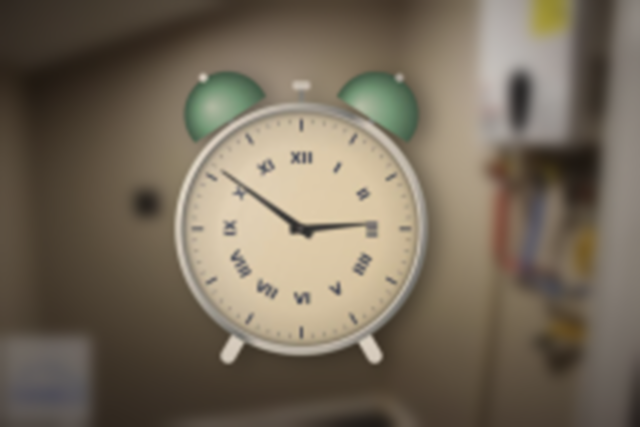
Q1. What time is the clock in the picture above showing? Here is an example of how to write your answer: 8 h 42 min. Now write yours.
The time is 2 h 51 min
